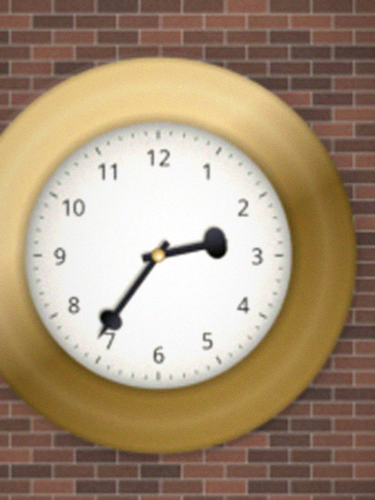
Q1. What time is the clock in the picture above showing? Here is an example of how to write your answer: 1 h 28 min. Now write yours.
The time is 2 h 36 min
